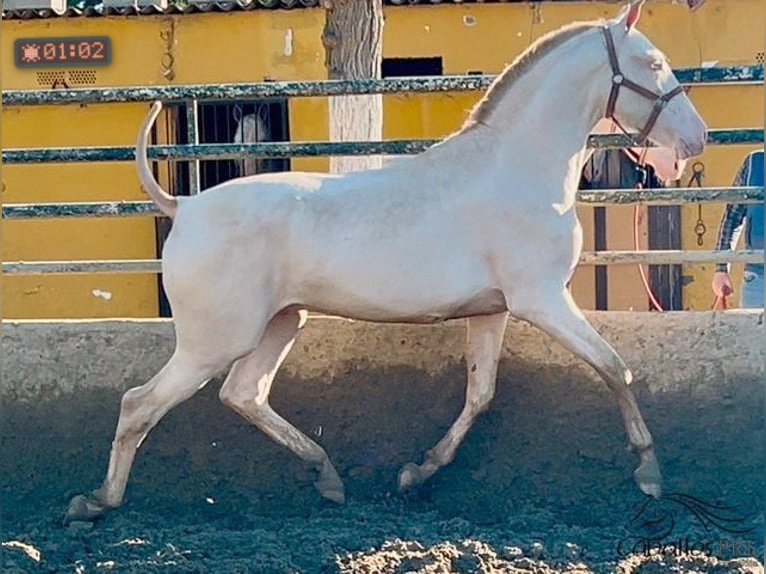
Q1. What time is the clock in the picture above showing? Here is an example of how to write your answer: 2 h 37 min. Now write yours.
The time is 1 h 02 min
